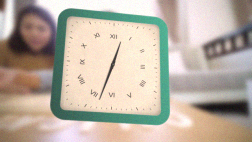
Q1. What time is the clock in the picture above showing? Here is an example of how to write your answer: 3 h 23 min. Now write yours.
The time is 12 h 33 min
